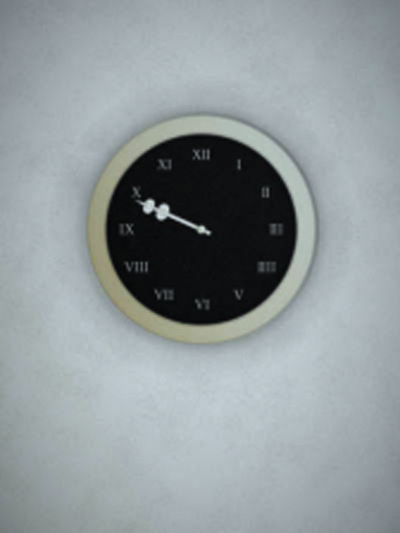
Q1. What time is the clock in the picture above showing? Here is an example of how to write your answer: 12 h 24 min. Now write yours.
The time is 9 h 49 min
